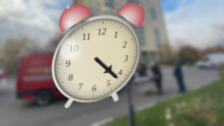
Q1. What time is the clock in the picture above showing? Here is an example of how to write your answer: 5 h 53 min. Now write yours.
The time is 4 h 22 min
